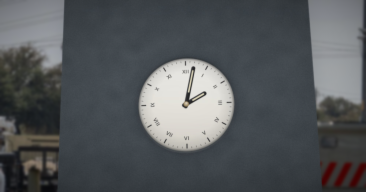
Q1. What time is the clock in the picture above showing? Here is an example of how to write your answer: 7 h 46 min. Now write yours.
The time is 2 h 02 min
